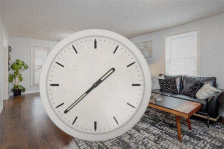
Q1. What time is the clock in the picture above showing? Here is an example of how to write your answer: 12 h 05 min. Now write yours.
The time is 1 h 38 min
